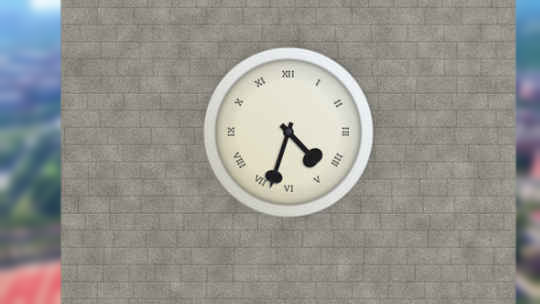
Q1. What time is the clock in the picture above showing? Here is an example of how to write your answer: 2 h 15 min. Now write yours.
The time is 4 h 33 min
